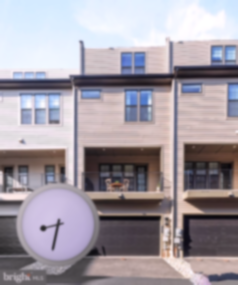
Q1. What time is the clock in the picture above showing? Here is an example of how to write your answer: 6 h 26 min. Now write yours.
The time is 8 h 32 min
